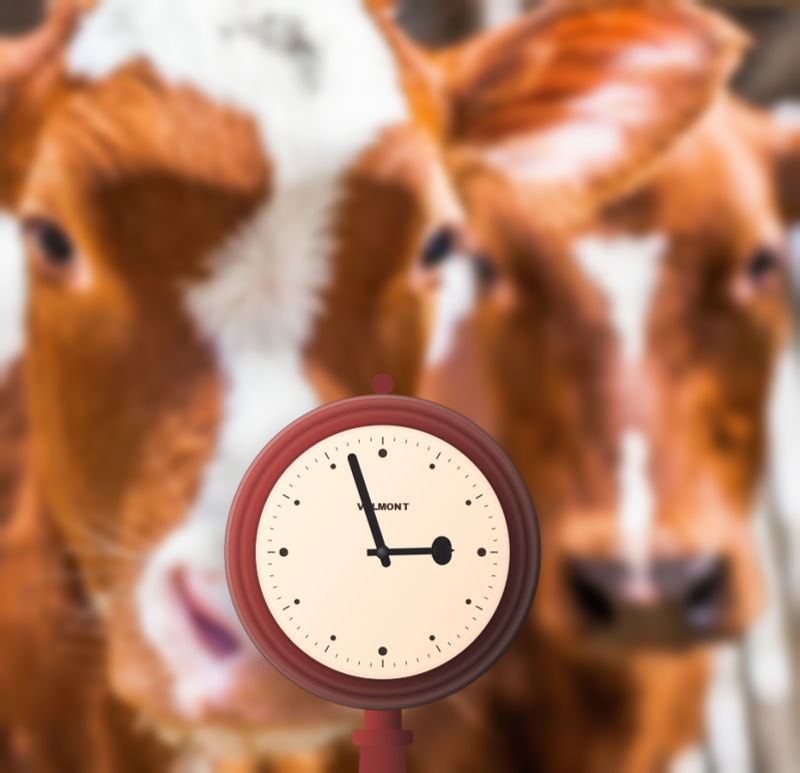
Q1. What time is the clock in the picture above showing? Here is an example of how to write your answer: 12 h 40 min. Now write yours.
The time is 2 h 57 min
